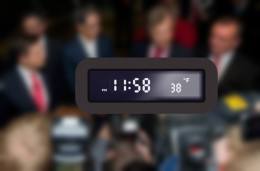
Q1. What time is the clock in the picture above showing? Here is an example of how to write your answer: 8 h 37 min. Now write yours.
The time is 11 h 58 min
